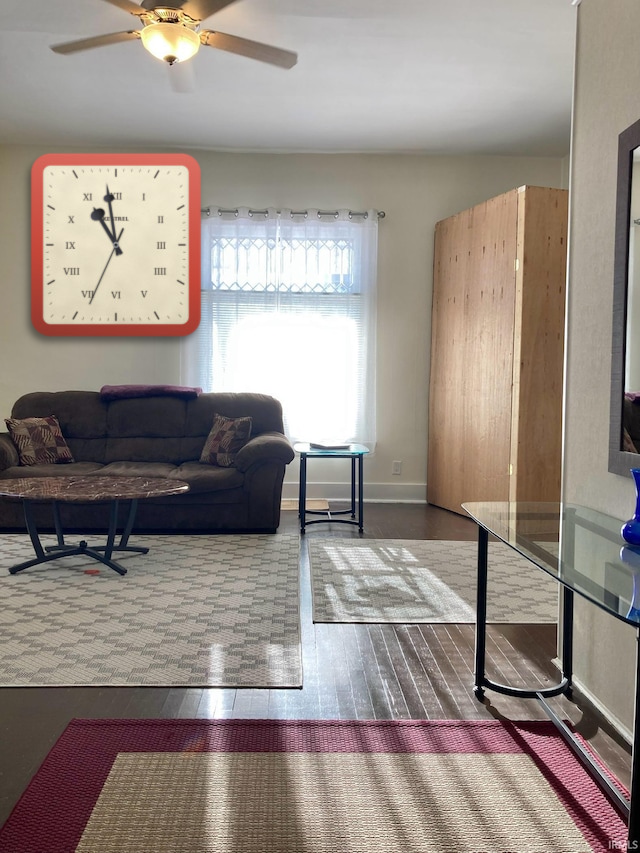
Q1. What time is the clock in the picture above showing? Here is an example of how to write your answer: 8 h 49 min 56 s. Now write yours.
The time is 10 h 58 min 34 s
